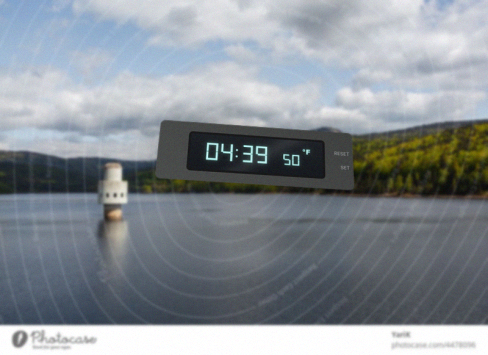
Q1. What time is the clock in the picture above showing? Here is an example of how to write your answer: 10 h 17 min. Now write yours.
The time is 4 h 39 min
